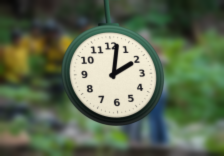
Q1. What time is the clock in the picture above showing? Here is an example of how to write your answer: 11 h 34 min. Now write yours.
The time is 2 h 02 min
